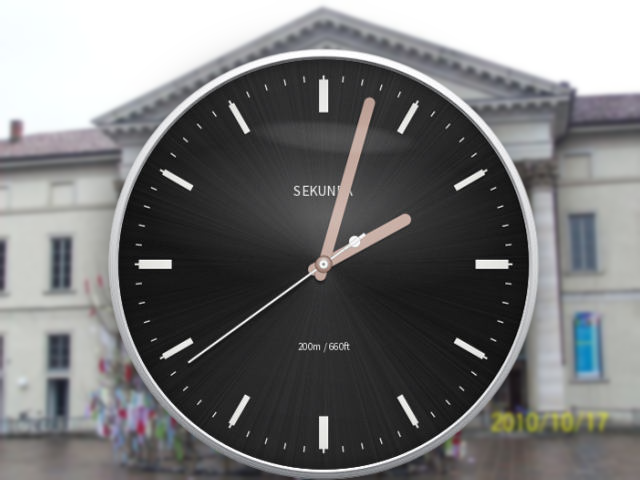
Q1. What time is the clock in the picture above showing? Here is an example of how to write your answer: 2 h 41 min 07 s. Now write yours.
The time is 2 h 02 min 39 s
